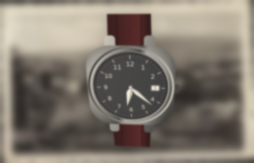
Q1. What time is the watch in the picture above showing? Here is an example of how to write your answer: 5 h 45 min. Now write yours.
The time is 6 h 22 min
